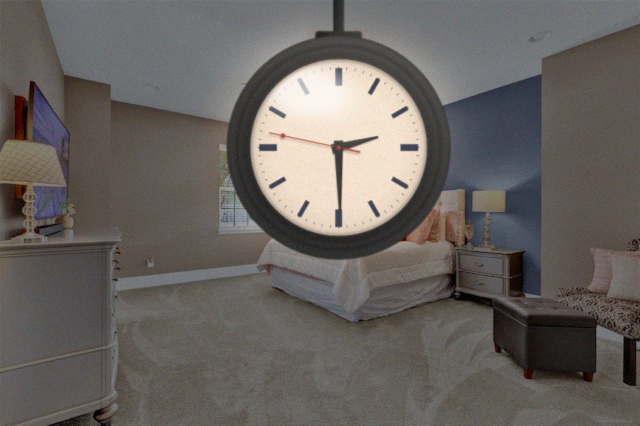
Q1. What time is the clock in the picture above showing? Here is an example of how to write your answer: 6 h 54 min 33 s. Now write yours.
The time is 2 h 29 min 47 s
